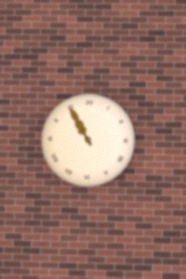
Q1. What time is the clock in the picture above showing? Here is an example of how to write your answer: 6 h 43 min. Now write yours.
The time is 10 h 55 min
